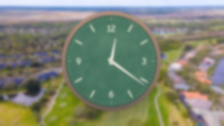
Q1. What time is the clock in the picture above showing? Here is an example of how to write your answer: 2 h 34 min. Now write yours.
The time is 12 h 21 min
